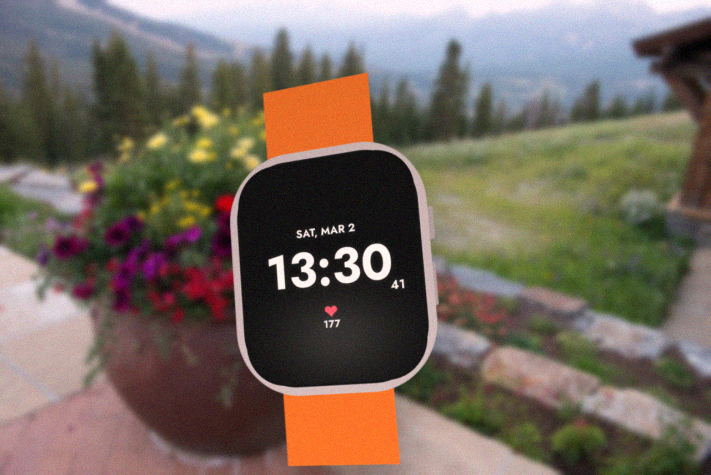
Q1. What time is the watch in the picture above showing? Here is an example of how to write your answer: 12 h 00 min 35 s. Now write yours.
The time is 13 h 30 min 41 s
